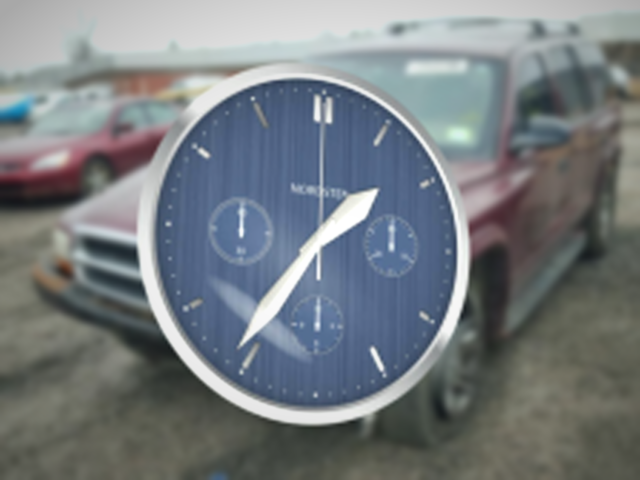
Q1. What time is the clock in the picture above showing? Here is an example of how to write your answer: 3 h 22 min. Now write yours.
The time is 1 h 36 min
